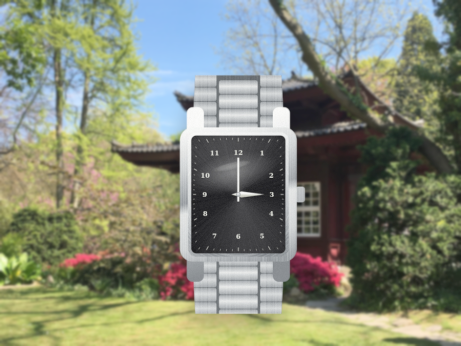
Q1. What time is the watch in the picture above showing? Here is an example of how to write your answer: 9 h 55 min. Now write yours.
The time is 3 h 00 min
